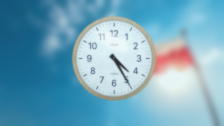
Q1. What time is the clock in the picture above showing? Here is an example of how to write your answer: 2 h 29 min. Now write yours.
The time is 4 h 25 min
